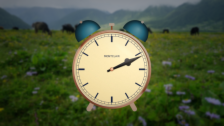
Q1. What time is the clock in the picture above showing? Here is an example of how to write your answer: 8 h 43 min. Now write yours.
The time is 2 h 11 min
